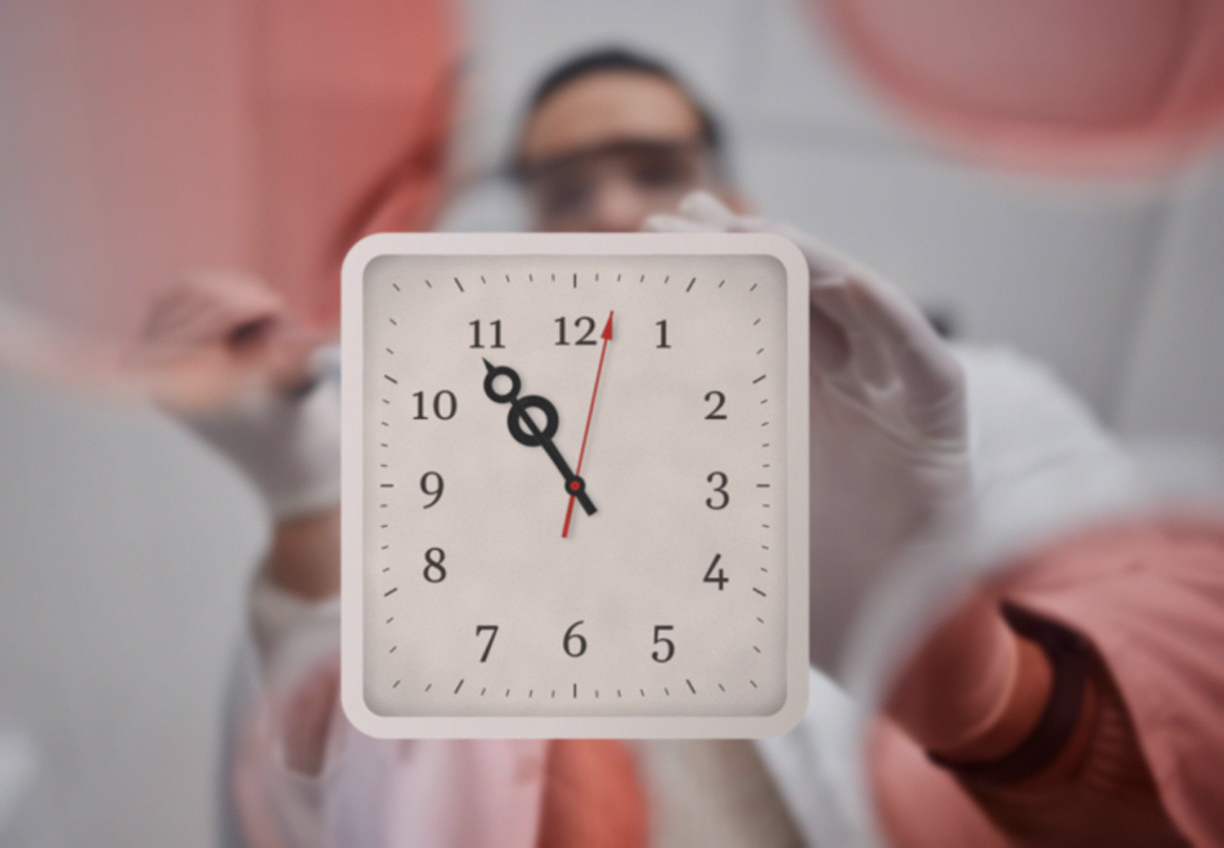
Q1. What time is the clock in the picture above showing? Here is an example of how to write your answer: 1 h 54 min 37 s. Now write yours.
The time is 10 h 54 min 02 s
